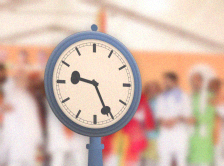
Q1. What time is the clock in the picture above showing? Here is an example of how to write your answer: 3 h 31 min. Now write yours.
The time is 9 h 26 min
